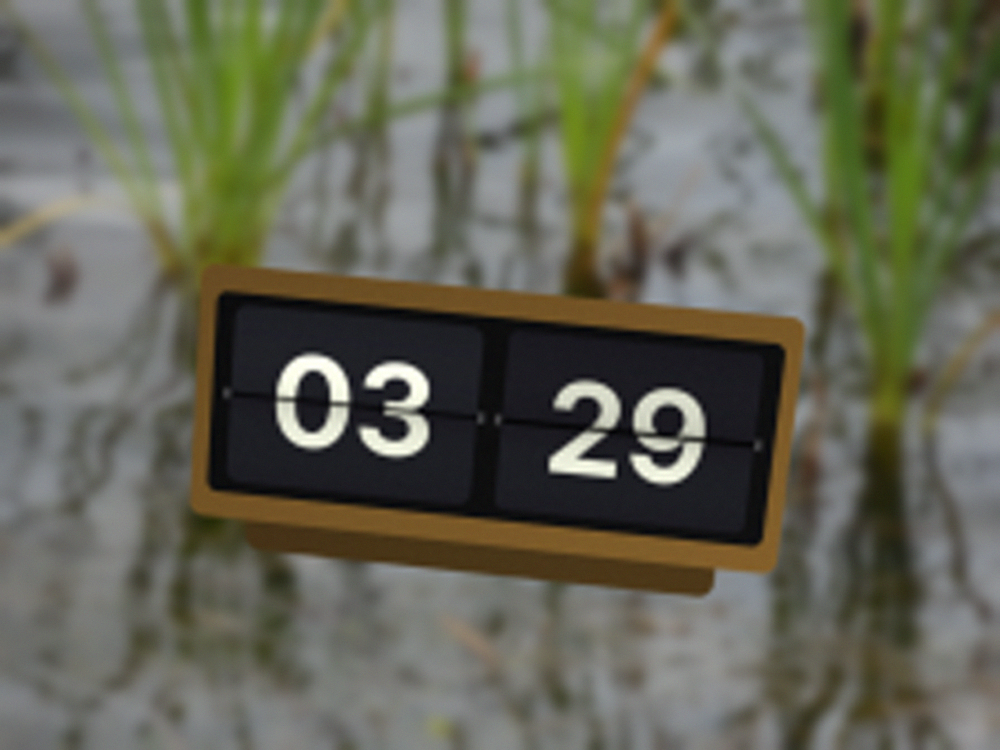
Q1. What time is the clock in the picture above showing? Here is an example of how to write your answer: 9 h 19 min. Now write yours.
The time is 3 h 29 min
